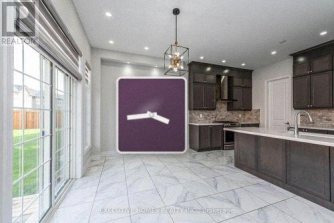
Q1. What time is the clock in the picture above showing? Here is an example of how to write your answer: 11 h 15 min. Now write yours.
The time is 3 h 44 min
